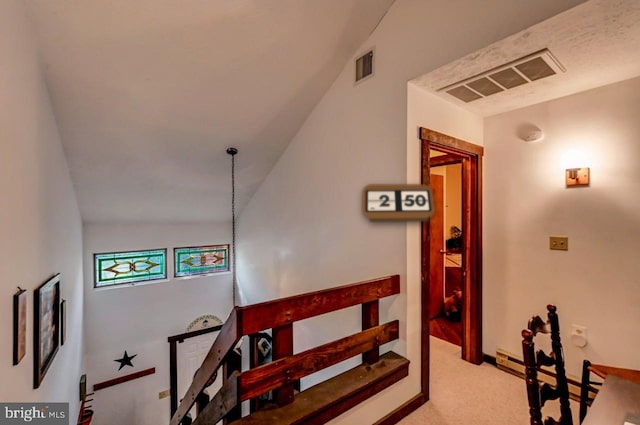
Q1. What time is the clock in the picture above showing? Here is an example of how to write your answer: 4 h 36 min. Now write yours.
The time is 2 h 50 min
